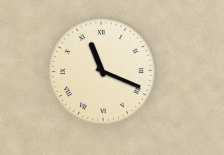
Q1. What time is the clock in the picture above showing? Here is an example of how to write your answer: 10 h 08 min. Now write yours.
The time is 11 h 19 min
